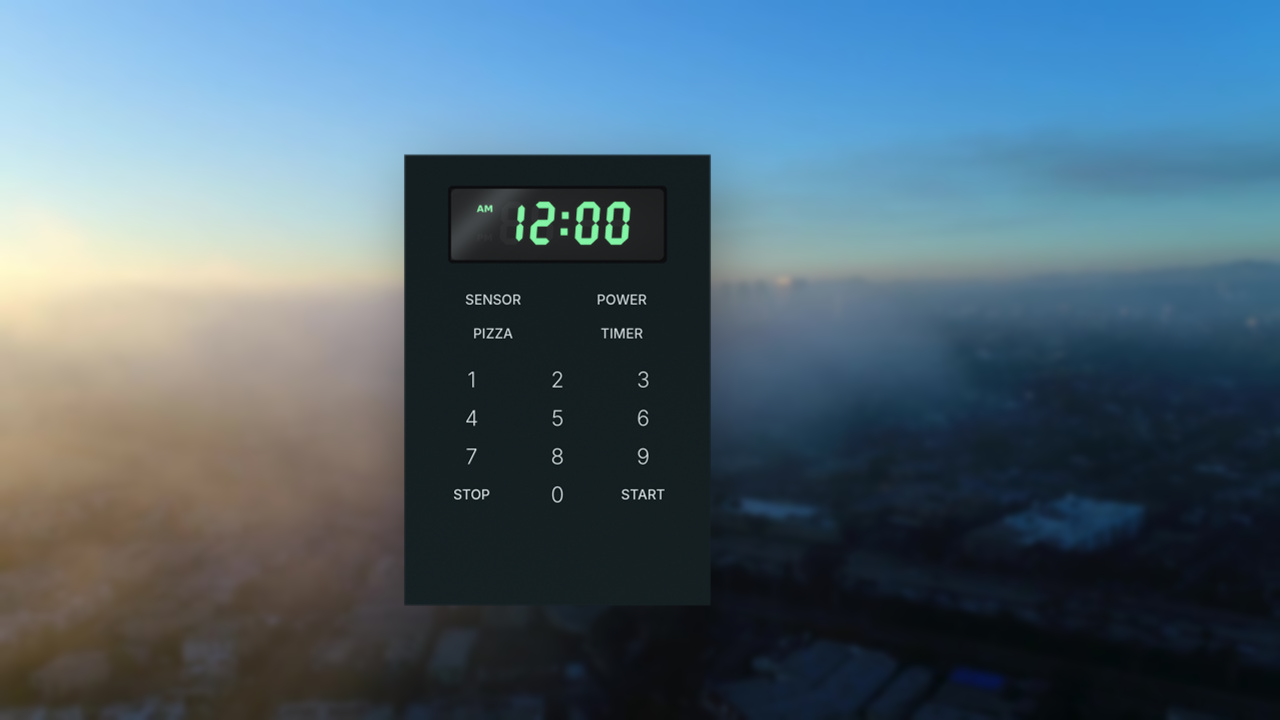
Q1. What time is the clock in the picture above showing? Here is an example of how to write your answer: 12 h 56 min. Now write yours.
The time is 12 h 00 min
